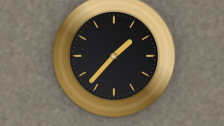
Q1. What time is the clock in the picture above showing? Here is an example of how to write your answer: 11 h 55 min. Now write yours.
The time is 1 h 37 min
